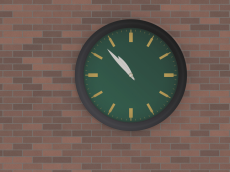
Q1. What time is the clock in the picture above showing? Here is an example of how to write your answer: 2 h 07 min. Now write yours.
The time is 10 h 53 min
